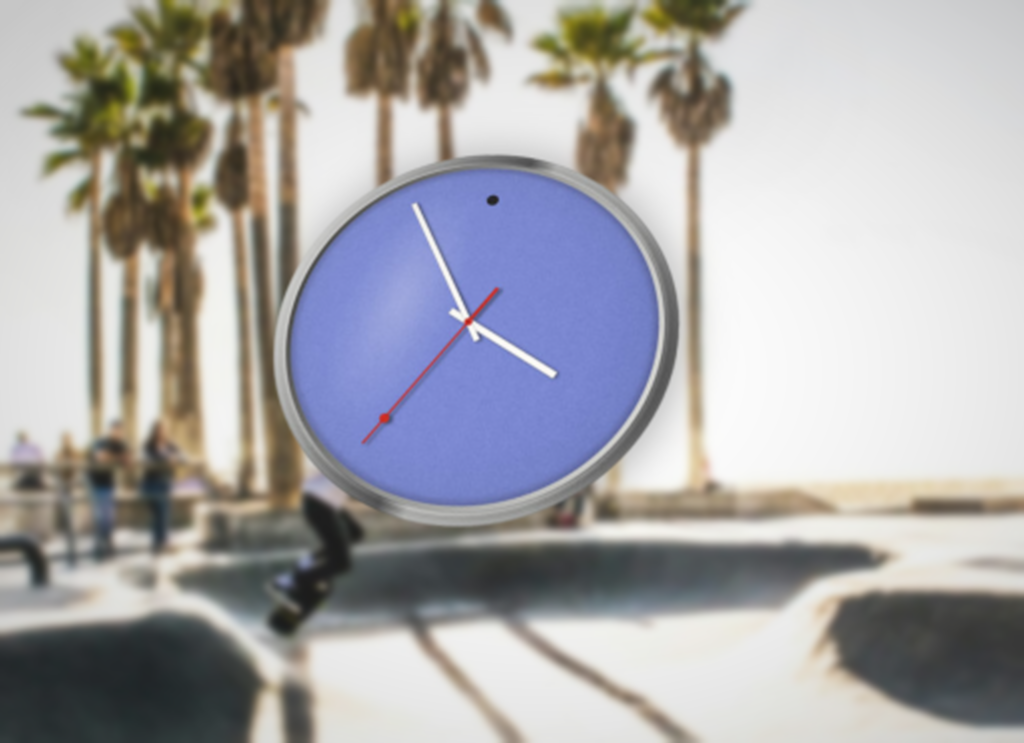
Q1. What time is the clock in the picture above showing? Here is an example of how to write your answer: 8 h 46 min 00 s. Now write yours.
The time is 3 h 54 min 35 s
